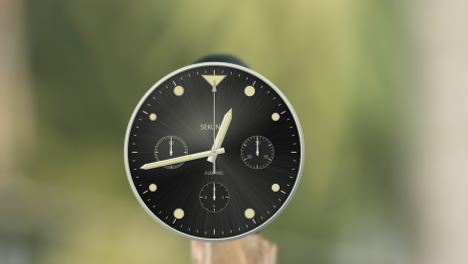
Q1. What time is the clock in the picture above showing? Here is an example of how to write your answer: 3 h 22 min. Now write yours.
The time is 12 h 43 min
